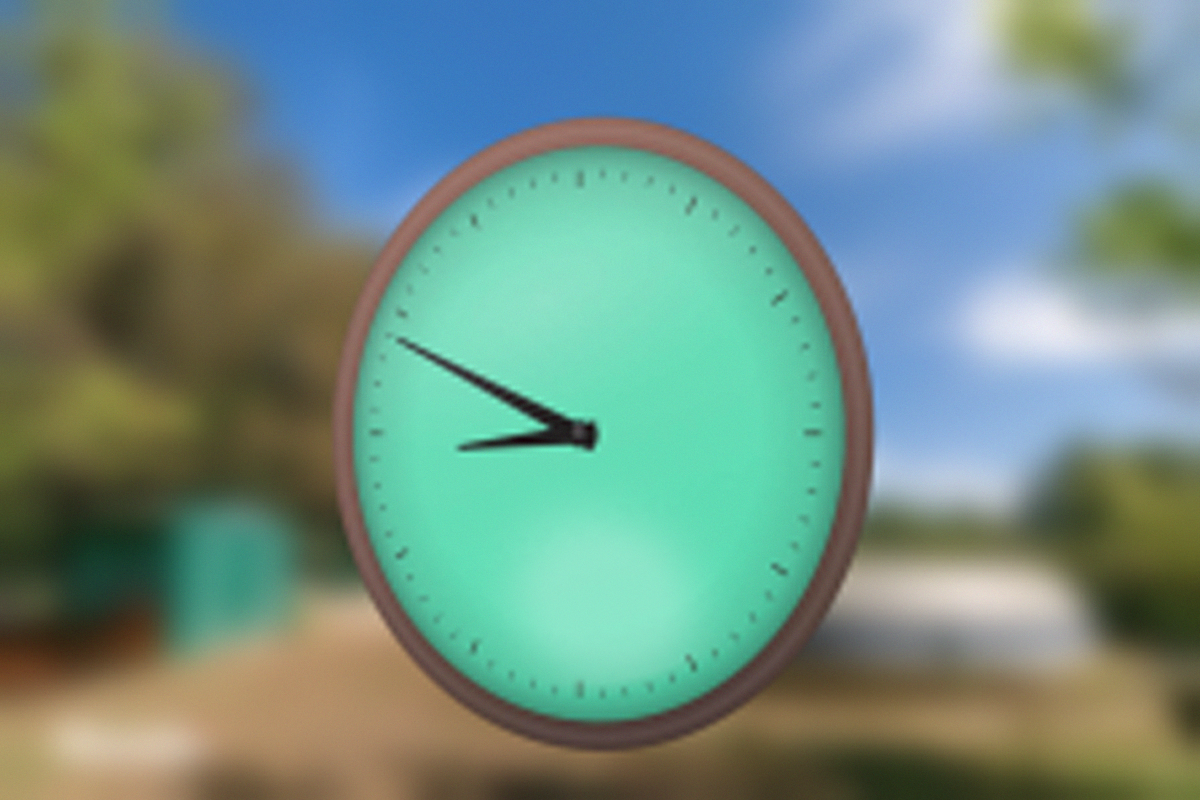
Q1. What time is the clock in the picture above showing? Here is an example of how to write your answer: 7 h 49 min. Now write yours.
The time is 8 h 49 min
